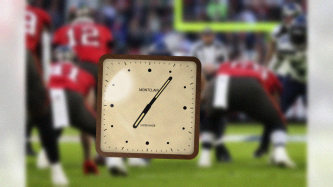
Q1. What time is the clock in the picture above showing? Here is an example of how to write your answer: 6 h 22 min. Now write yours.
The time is 7 h 06 min
